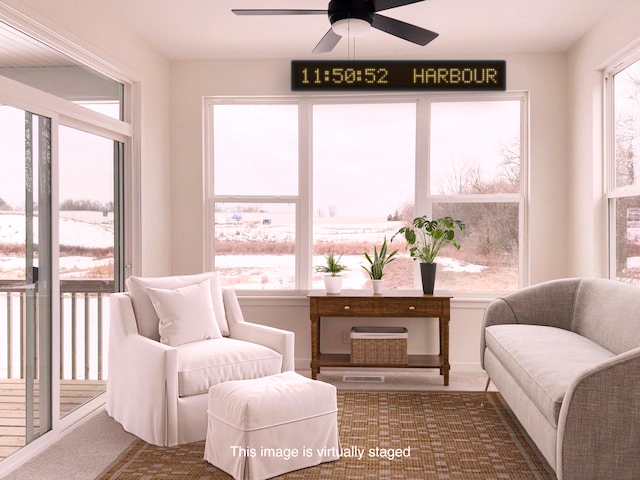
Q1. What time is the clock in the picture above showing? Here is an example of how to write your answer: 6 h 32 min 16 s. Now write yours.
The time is 11 h 50 min 52 s
